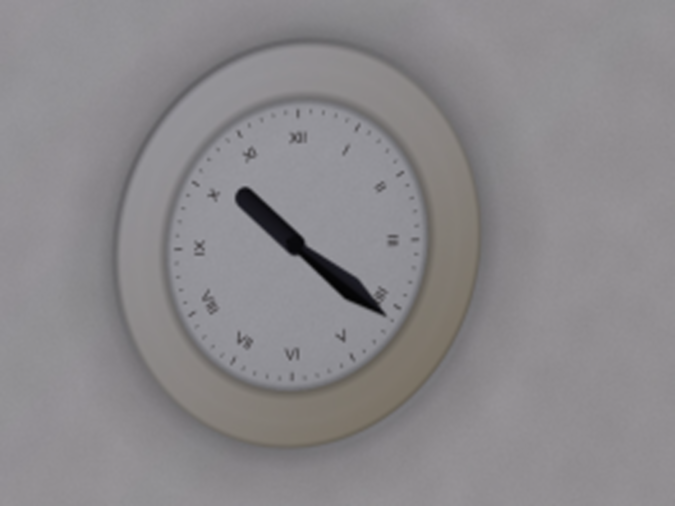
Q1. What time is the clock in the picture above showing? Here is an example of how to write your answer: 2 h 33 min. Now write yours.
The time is 10 h 21 min
